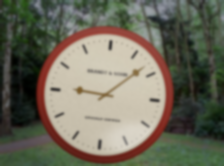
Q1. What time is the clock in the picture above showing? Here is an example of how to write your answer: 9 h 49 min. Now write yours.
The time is 9 h 08 min
